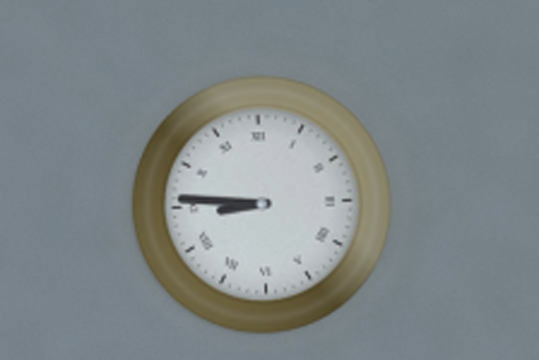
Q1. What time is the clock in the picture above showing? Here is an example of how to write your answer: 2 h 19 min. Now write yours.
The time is 8 h 46 min
